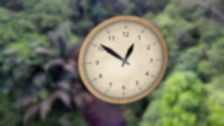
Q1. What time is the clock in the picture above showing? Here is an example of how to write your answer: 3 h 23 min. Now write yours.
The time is 12 h 51 min
